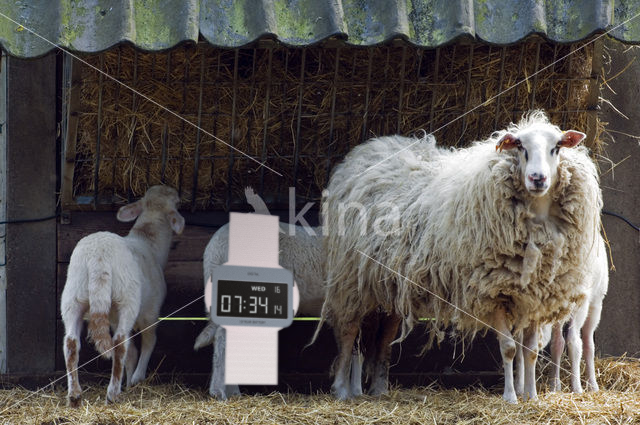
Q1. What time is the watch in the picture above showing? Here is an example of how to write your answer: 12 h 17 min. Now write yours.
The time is 7 h 34 min
